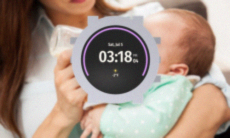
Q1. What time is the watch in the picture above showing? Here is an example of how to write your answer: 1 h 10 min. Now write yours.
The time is 3 h 18 min
